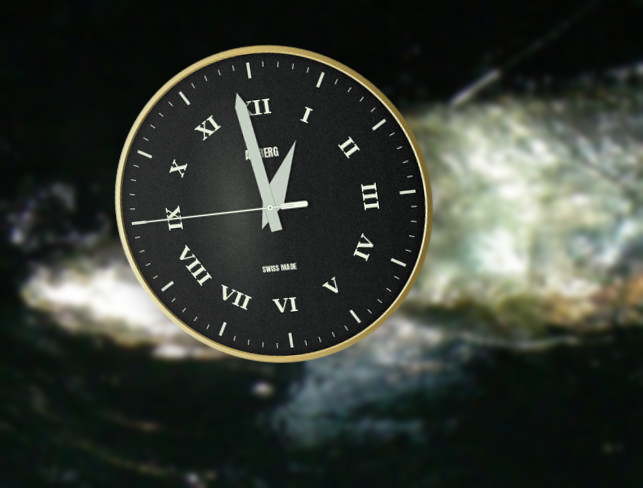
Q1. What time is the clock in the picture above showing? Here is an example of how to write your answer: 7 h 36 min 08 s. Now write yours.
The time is 12 h 58 min 45 s
